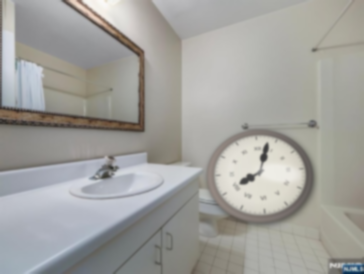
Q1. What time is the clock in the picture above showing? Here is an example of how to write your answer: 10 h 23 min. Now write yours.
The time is 8 h 03 min
